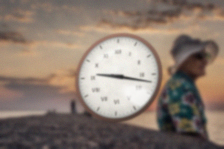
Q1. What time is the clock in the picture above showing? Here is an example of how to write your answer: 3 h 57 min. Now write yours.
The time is 9 h 17 min
